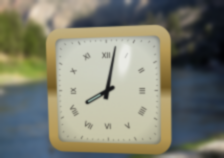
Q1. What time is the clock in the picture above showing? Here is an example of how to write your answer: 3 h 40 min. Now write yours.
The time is 8 h 02 min
